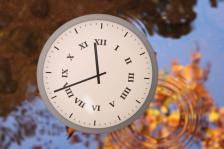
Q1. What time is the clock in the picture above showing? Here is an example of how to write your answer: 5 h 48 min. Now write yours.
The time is 11 h 41 min
